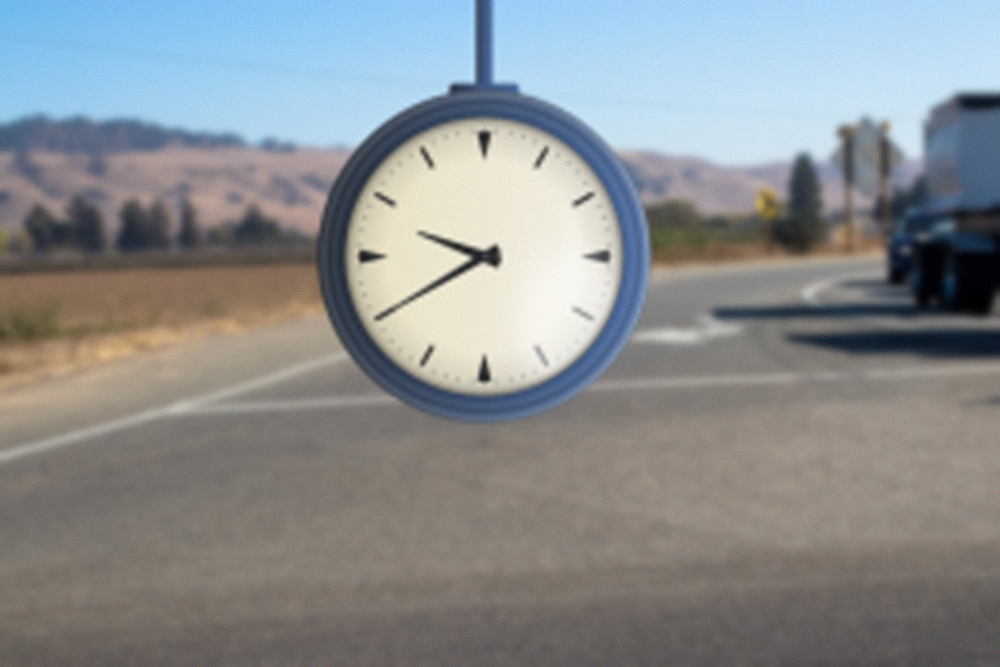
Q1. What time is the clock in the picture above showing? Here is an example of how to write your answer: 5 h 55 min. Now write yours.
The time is 9 h 40 min
